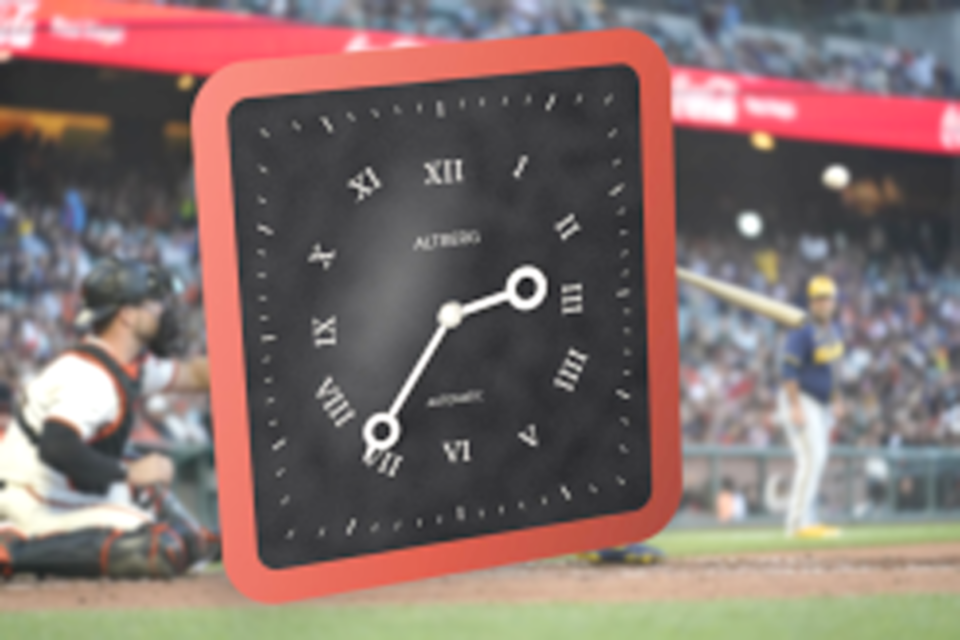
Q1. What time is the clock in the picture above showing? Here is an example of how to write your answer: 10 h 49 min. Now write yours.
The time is 2 h 36 min
